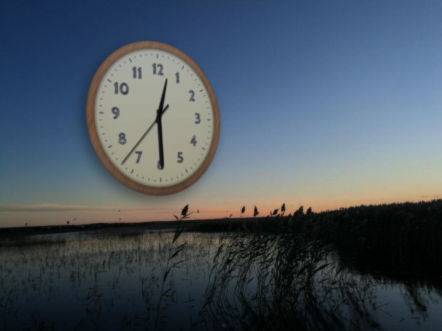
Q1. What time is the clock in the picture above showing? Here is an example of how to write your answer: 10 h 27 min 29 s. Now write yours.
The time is 12 h 29 min 37 s
